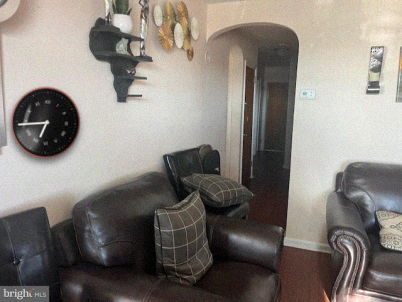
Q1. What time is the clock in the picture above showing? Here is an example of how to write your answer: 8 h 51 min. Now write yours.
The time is 6 h 44 min
